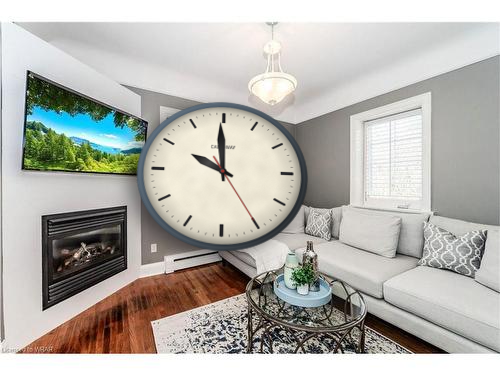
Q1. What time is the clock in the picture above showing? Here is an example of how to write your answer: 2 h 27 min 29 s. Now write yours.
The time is 9 h 59 min 25 s
